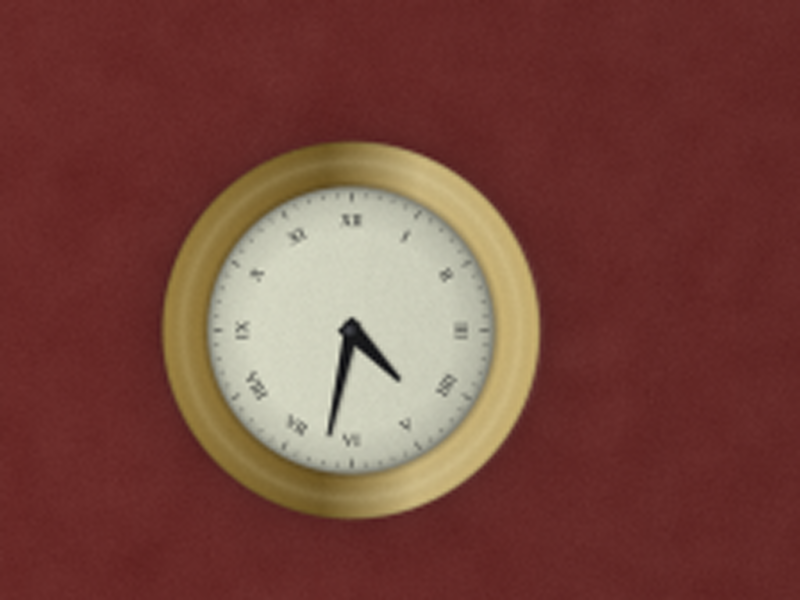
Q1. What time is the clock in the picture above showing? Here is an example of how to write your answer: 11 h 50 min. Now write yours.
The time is 4 h 32 min
